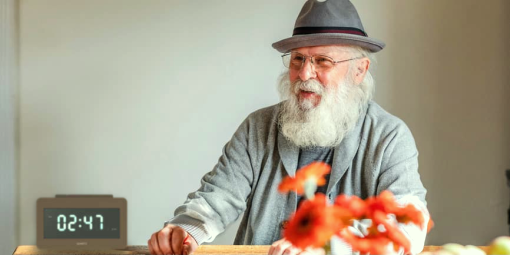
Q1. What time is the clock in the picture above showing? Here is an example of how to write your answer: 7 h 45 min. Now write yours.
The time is 2 h 47 min
